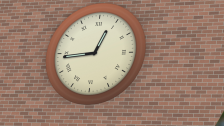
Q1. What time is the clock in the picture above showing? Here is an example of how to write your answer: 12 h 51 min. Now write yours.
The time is 12 h 44 min
